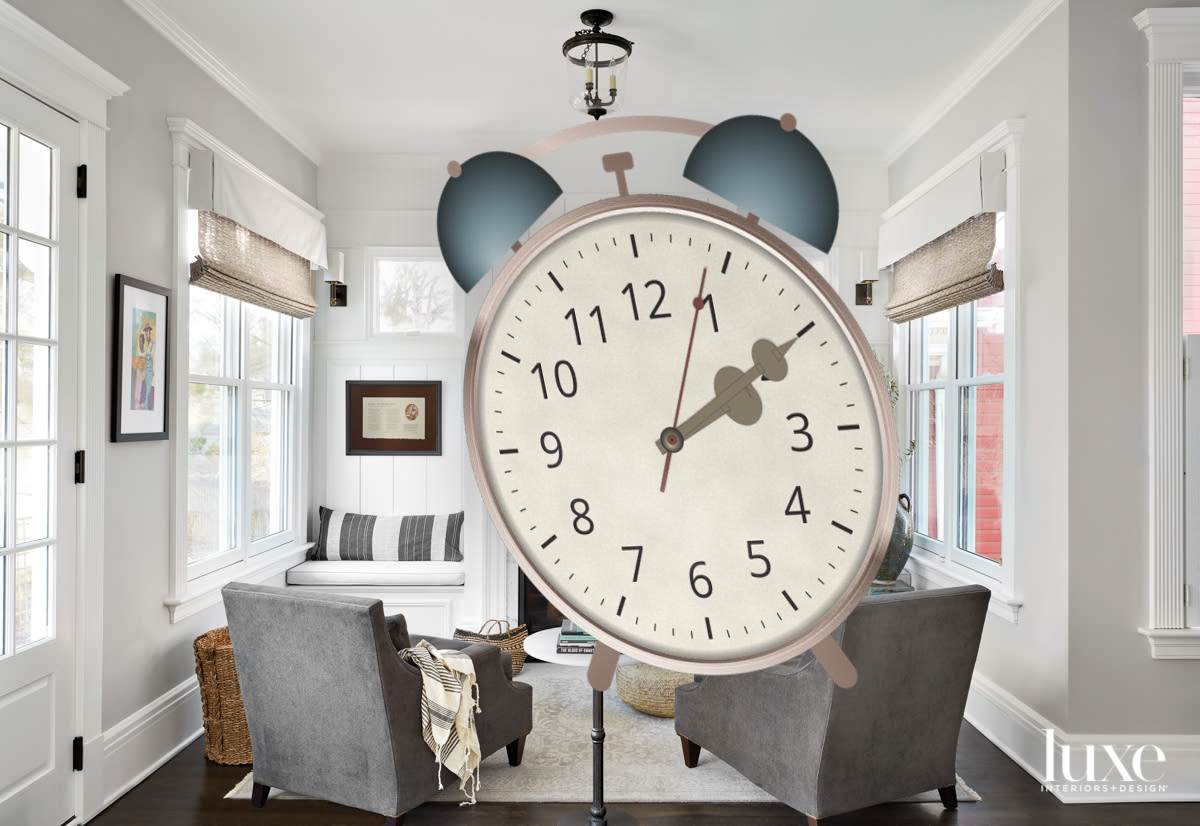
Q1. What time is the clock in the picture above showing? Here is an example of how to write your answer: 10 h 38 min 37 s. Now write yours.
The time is 2 h 10 min 04 s
